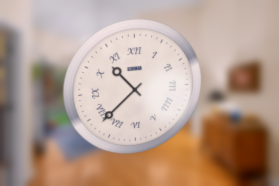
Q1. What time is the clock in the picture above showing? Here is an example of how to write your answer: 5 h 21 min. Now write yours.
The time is 10 h 38 min
